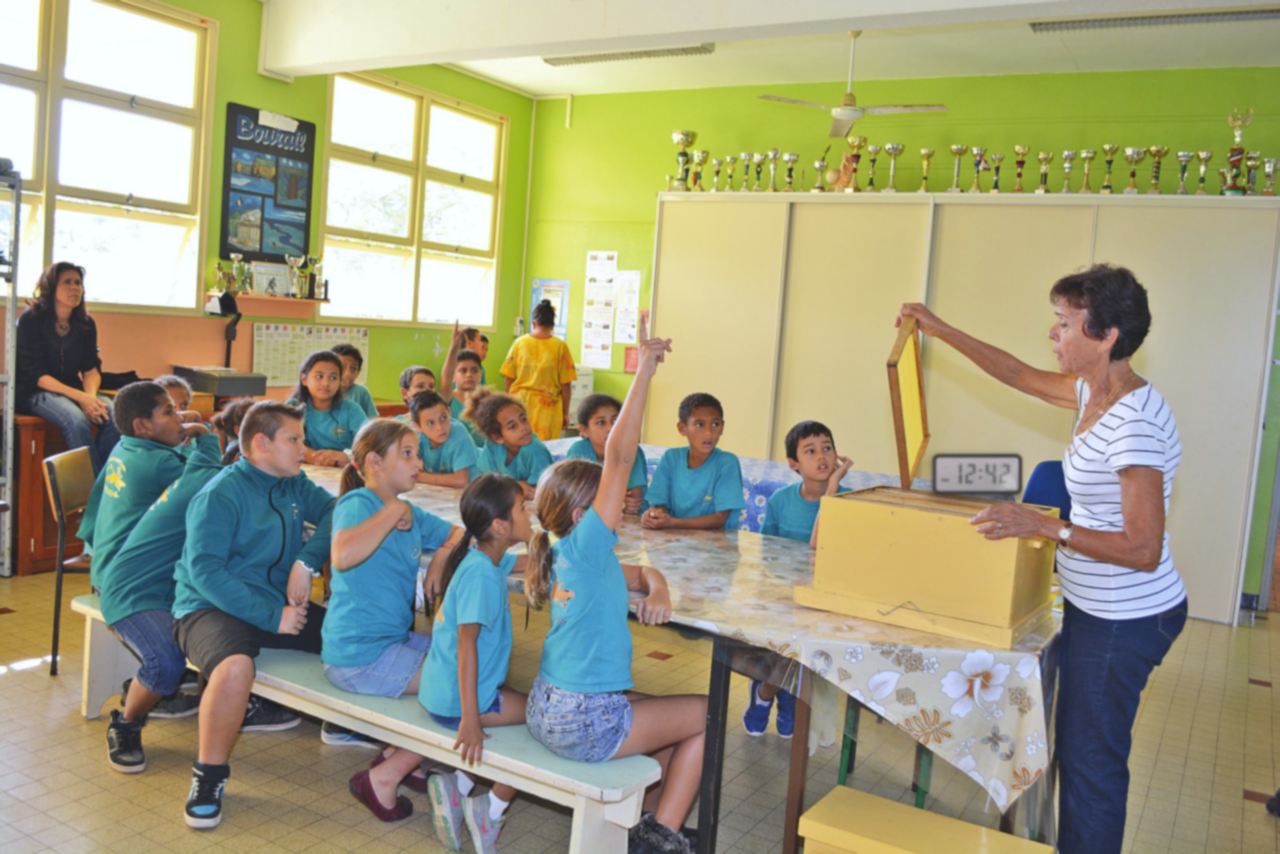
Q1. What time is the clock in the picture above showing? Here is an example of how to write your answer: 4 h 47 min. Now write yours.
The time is 12 h 42 min
